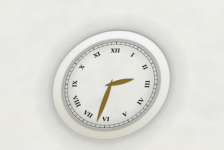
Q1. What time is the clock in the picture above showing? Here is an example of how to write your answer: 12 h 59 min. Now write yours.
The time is 2 h 32 min
